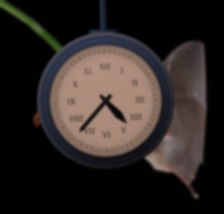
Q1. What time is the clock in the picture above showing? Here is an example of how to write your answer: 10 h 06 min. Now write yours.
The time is 4 h 37 min
